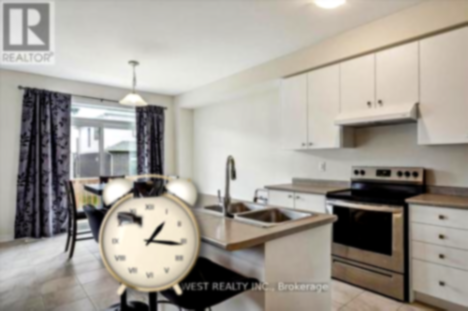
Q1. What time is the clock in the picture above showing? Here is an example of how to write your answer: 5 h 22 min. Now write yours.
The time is 1 h 16 min
